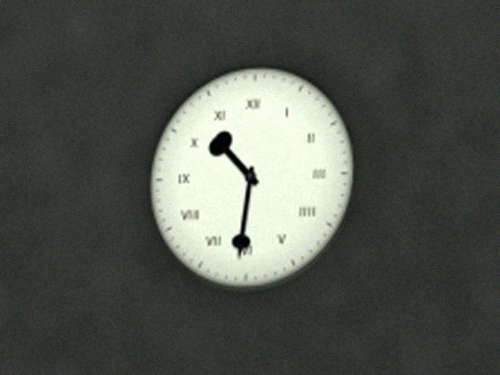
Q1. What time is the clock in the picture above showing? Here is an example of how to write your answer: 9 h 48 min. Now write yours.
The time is 10 h 31 min
